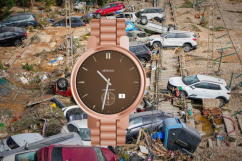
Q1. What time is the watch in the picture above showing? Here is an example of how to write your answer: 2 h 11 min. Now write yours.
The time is 10 h 32 min
